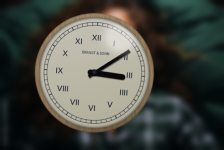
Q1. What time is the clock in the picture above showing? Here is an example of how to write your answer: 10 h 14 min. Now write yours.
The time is 3 h 09 min
